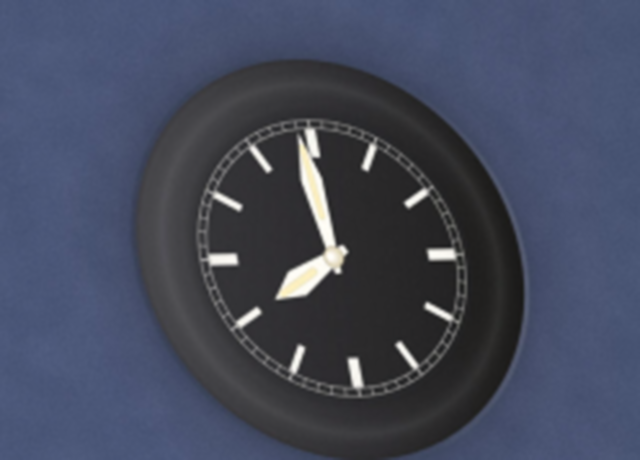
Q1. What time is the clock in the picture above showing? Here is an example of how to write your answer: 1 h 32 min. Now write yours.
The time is 7 h 59 min
